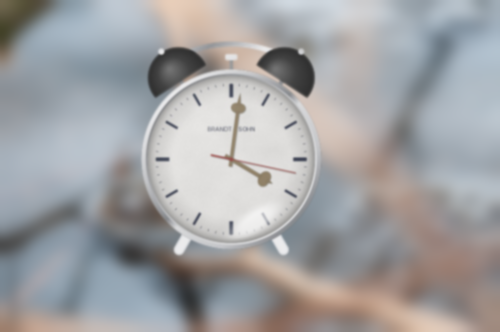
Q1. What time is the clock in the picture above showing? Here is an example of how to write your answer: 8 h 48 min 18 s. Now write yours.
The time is 4 h 01 min 17 s
